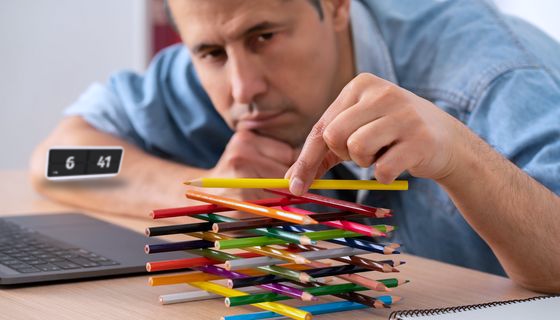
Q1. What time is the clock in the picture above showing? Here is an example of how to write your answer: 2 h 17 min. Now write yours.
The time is 6 h 41 min
